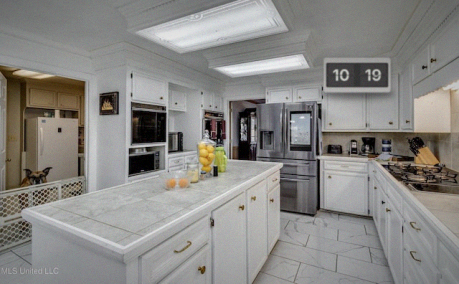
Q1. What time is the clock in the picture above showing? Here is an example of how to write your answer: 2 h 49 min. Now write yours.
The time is 10 h 19 min
